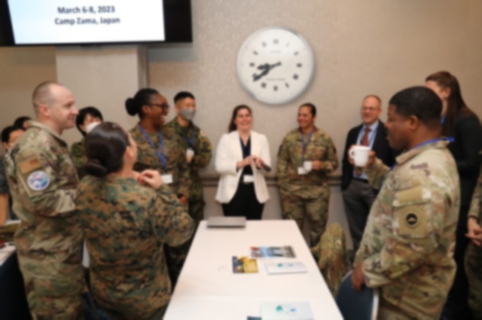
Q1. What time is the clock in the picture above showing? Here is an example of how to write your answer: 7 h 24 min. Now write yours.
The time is 8 h 39 min
